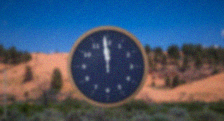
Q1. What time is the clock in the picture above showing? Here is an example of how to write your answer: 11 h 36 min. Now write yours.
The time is 11 h 59 min
